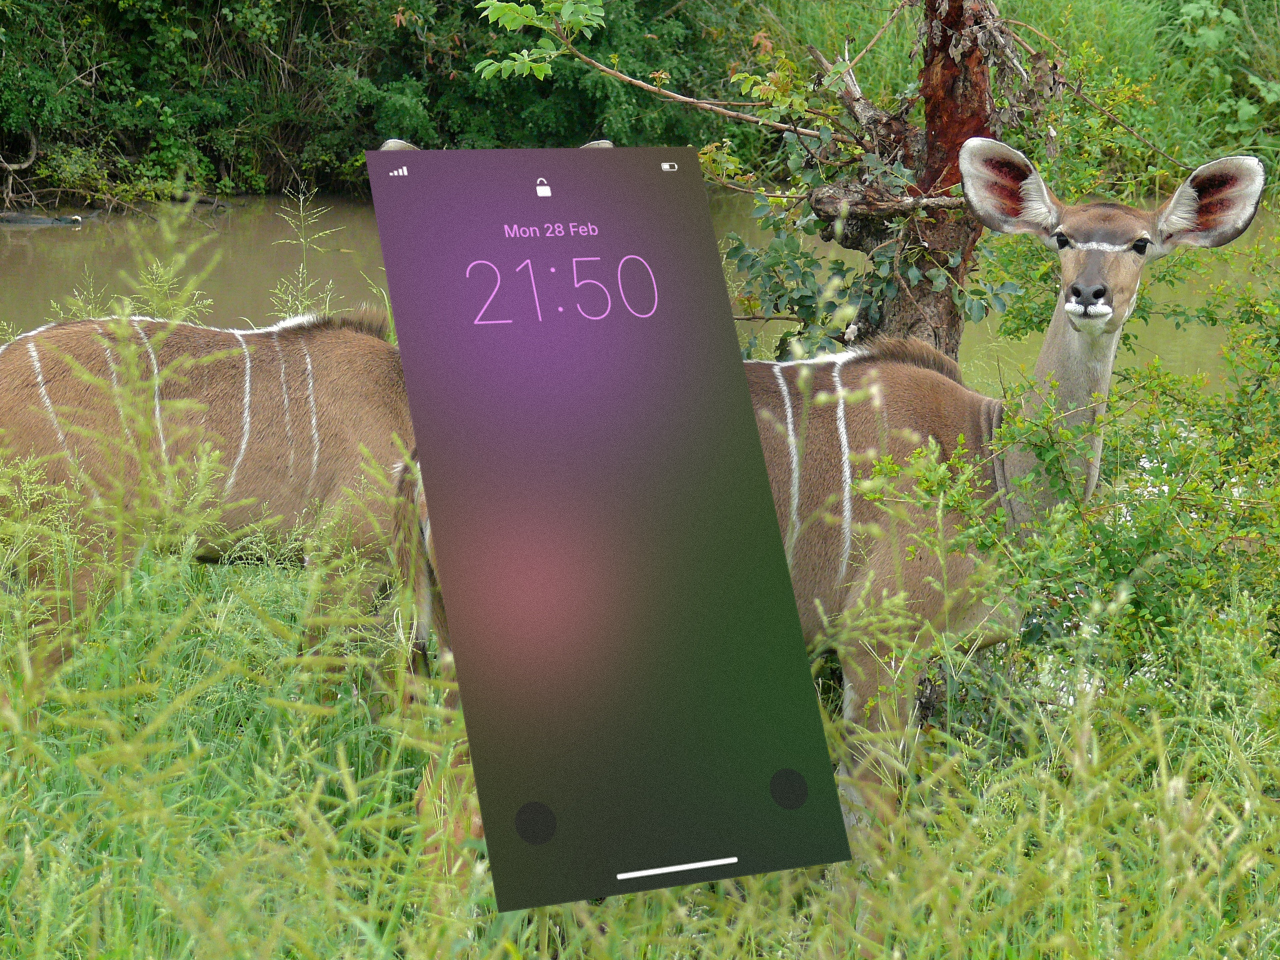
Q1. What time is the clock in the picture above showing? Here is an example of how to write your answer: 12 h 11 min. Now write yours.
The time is 21 h 50 min
